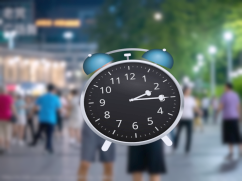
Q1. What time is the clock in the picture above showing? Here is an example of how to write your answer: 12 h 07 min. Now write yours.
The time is 2 h 15 min
